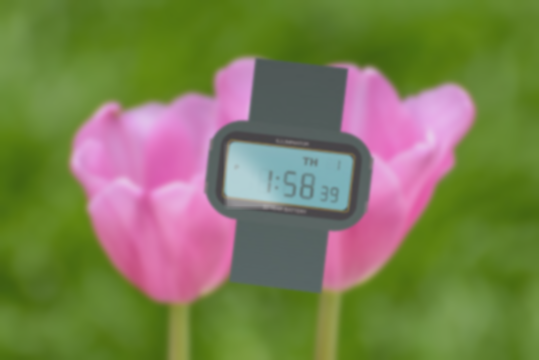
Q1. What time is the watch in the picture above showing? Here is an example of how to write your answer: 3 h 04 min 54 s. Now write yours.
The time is 1 h 58 min 39 s
